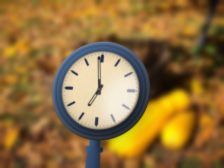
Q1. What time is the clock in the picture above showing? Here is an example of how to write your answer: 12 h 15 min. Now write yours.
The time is 6 h 59 min
